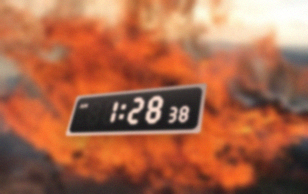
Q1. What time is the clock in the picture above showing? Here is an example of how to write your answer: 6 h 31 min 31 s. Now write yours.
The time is 1 h 28 min 38 s
